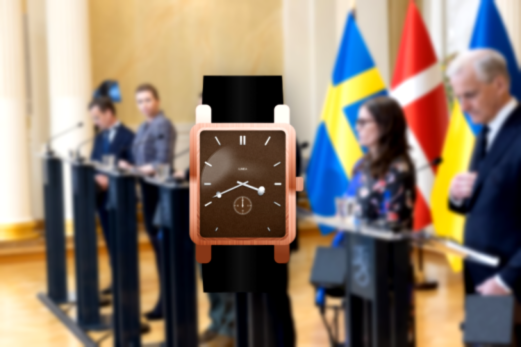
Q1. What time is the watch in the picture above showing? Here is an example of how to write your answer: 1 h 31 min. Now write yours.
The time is 3 h 41 min
